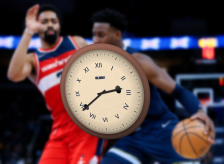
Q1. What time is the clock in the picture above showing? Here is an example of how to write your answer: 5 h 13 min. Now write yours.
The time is 2 h 39 min
